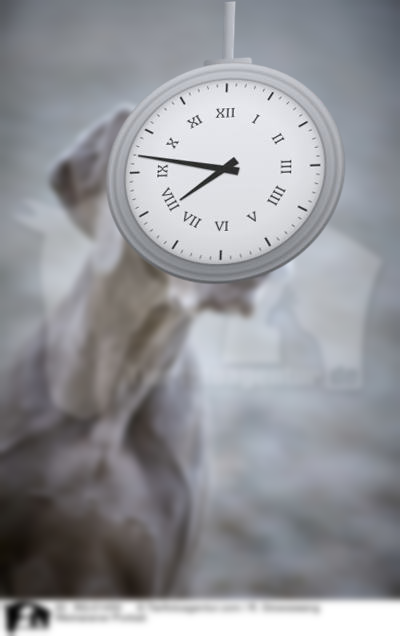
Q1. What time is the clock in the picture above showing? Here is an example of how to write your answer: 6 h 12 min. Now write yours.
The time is 7 h 47 min
